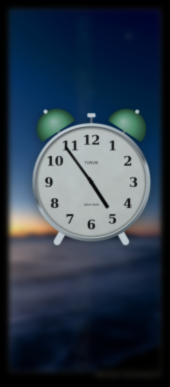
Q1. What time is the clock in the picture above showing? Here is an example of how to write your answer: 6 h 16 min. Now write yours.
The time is 4 h 54 min
